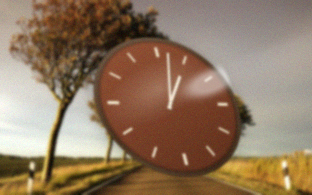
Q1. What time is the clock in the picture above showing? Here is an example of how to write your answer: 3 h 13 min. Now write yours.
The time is 1 h 02 min
